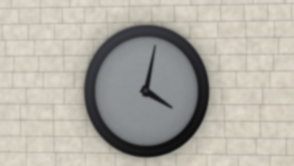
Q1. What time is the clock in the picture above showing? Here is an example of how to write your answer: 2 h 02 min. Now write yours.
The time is 4 h 02 min
